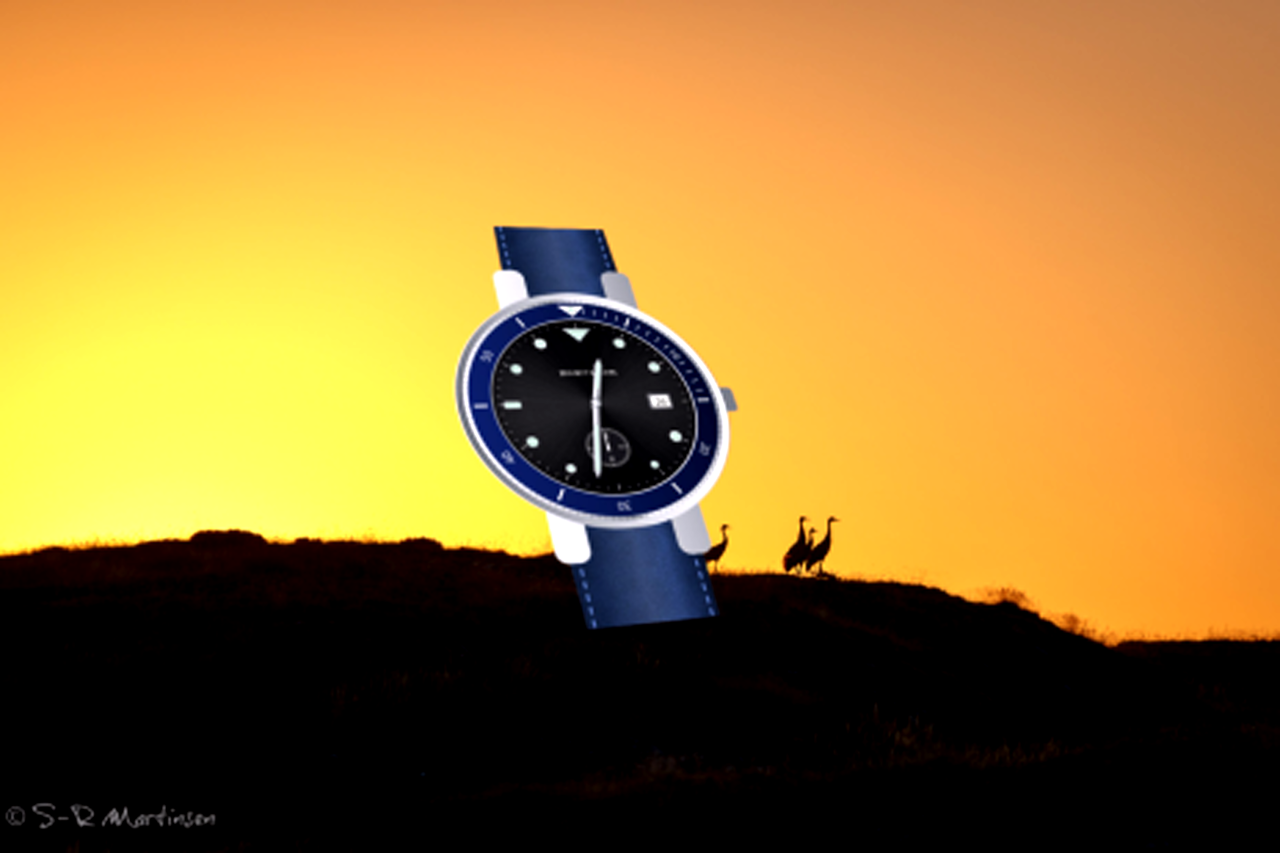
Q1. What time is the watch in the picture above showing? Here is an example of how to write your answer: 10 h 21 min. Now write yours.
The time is 12 h 32 min
